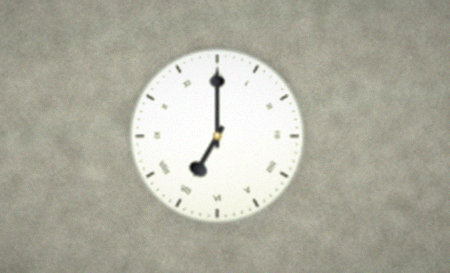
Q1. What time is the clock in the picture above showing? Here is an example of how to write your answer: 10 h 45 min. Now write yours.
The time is 7 h 00 min
